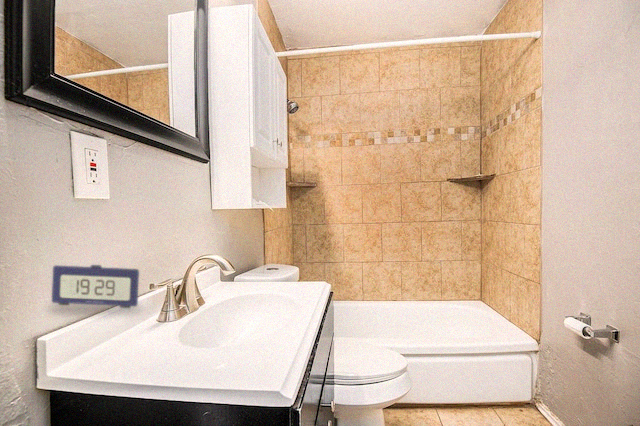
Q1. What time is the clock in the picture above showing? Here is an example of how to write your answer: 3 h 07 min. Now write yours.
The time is 19 h 29 min
